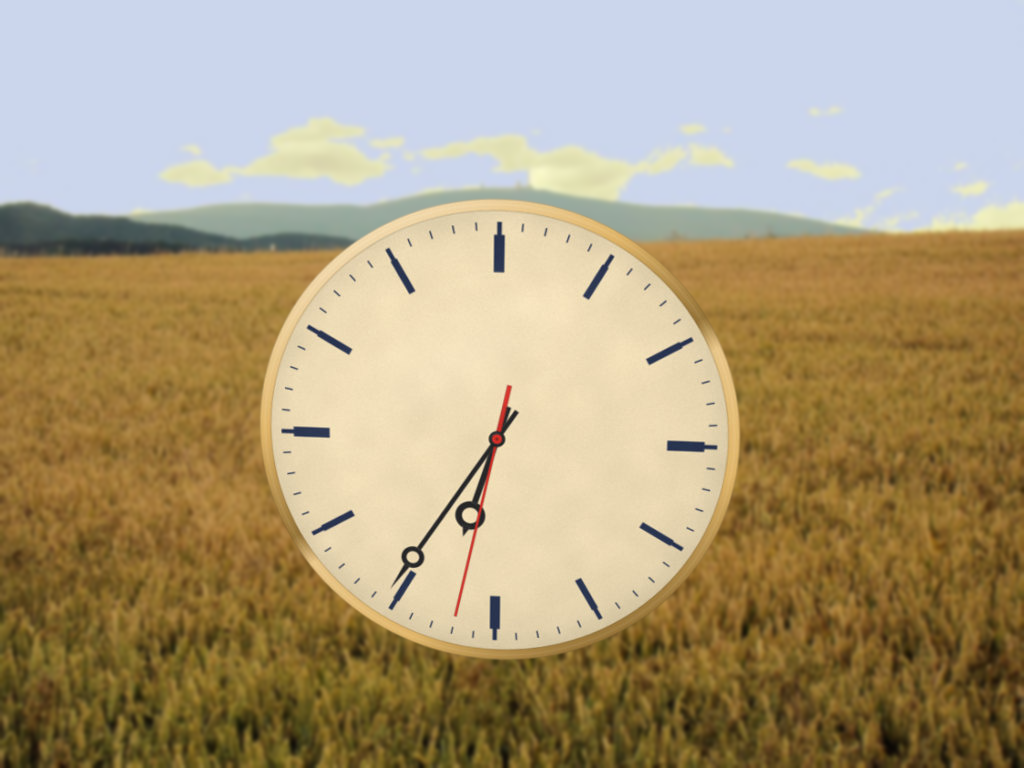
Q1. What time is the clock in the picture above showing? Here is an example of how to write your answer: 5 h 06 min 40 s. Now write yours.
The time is 6 h 35 min 32 s
